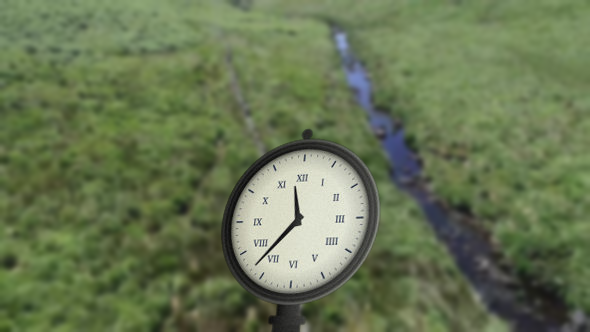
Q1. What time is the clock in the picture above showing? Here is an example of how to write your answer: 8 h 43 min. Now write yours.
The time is 11 h 37 min
